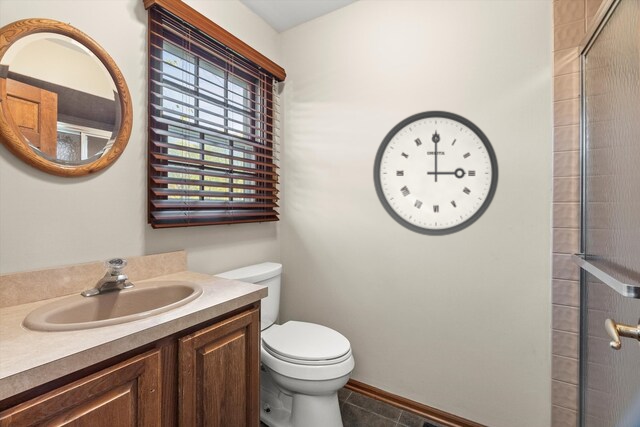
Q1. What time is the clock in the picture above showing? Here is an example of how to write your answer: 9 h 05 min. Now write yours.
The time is 3 h 00 min
